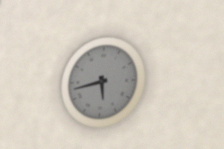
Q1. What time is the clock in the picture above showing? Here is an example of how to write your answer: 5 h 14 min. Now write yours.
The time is 5 h 43 min
